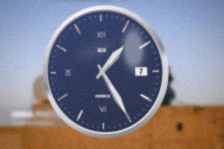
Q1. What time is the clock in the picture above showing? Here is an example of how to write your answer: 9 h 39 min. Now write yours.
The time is 1 h 25 min
